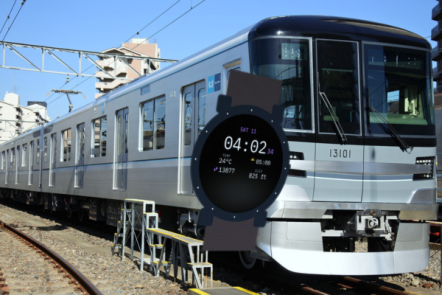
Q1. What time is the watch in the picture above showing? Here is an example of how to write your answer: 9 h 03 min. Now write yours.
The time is 4 h 02 min
